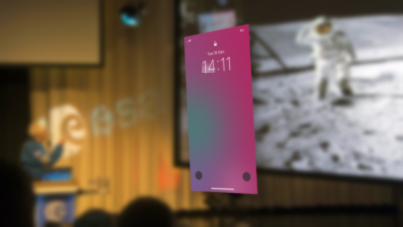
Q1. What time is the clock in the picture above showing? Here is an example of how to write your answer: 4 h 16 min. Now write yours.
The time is 14 h 11 min
